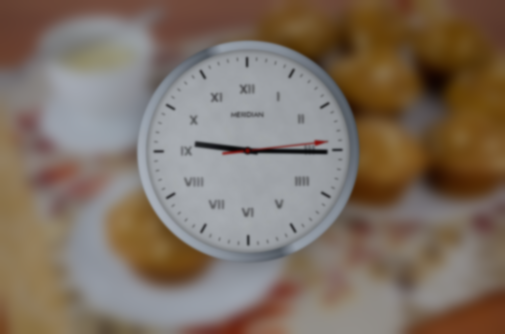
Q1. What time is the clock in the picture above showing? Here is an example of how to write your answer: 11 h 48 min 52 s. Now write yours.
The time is 9 h 15 min 14 s
